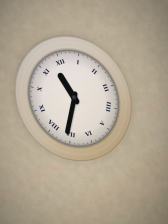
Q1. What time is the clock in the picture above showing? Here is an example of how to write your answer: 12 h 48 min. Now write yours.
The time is 11 h 36 min
